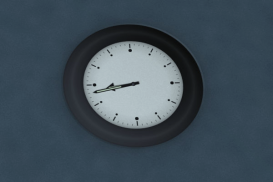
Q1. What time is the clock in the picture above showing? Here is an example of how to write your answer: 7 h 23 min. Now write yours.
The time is 8 h 43 min
